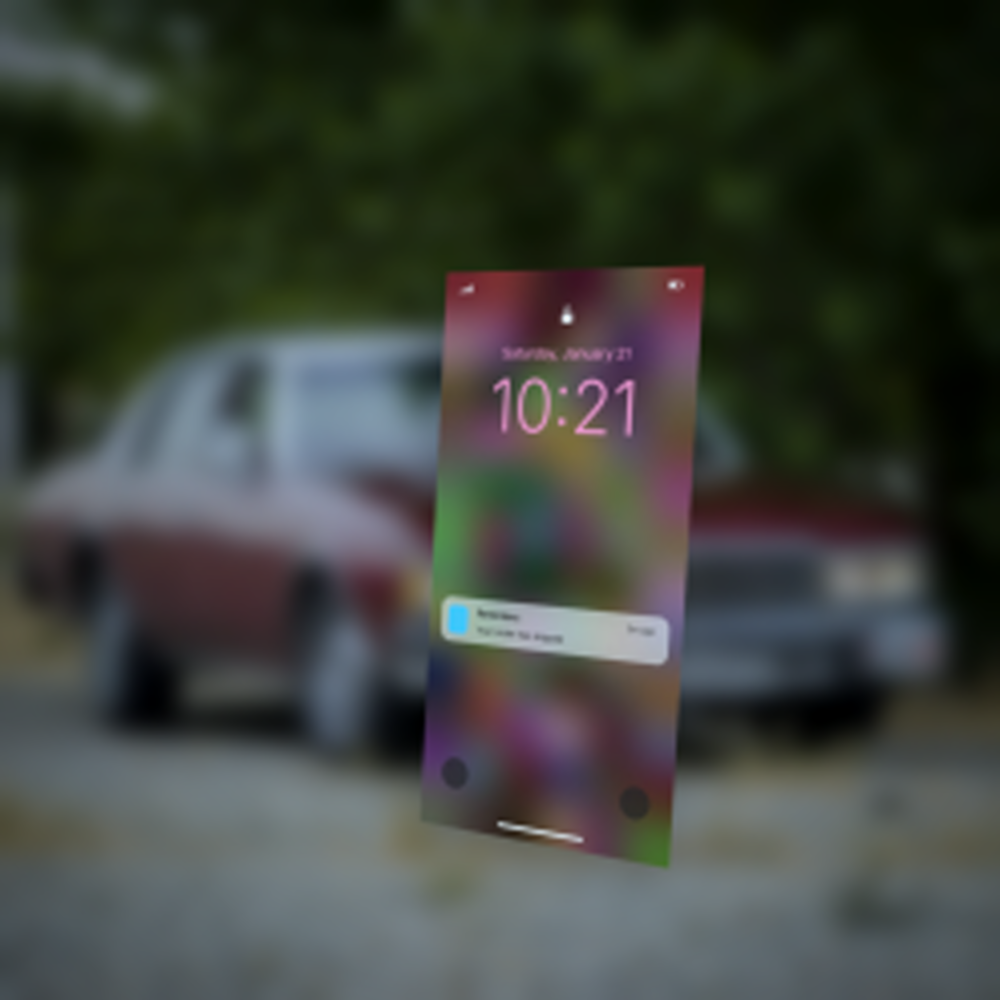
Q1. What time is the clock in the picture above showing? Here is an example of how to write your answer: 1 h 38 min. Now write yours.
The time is 10 h 21 min
